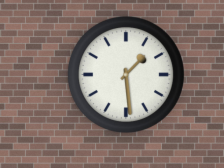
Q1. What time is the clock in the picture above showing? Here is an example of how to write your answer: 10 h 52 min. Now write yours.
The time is 1 h 29 min
